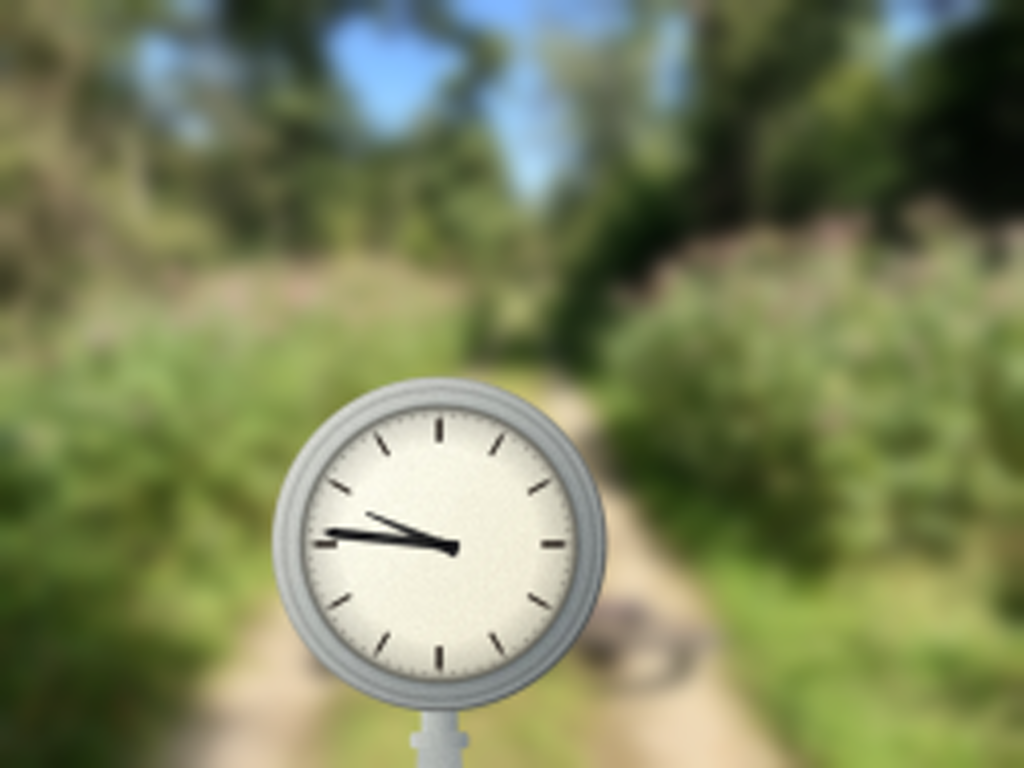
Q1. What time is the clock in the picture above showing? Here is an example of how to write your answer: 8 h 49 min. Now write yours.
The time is 9 h 46 min
